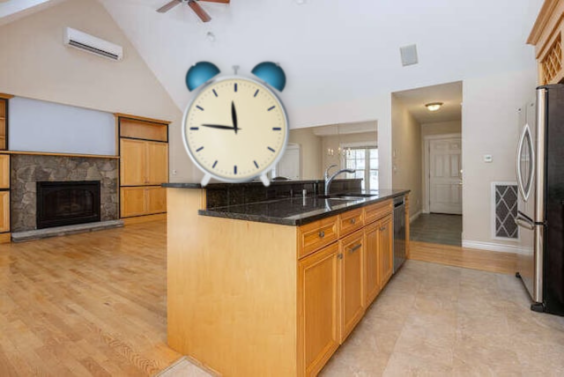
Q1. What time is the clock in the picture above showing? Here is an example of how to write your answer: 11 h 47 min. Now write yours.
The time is 11 h 46 min
